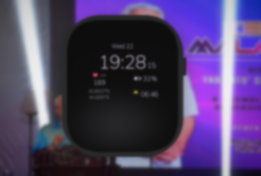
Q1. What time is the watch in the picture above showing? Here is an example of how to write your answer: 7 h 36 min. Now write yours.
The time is 19 h 28 min
